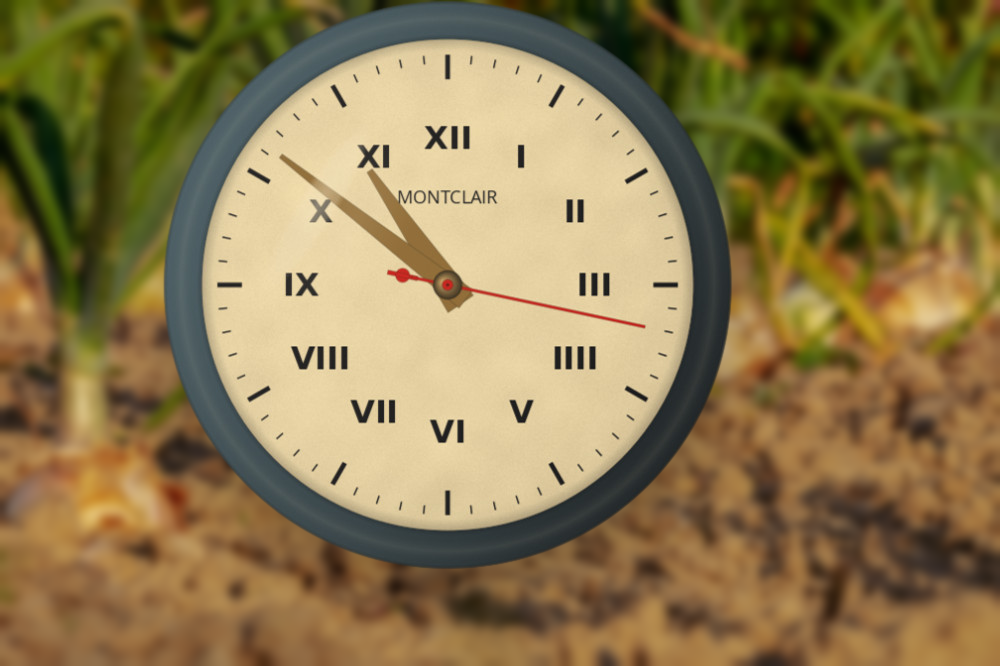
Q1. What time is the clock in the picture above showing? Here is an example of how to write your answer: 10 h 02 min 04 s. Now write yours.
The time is 10 h 51 min 17 s
